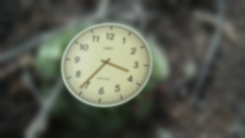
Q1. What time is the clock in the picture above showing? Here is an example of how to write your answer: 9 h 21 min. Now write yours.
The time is 3 h 36 min
